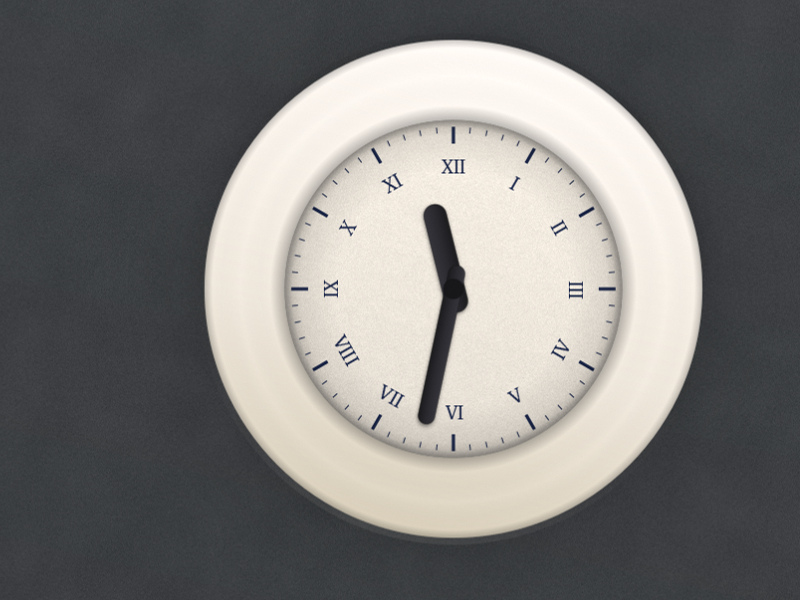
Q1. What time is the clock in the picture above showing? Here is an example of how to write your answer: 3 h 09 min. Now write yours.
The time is 11 h 32 min
